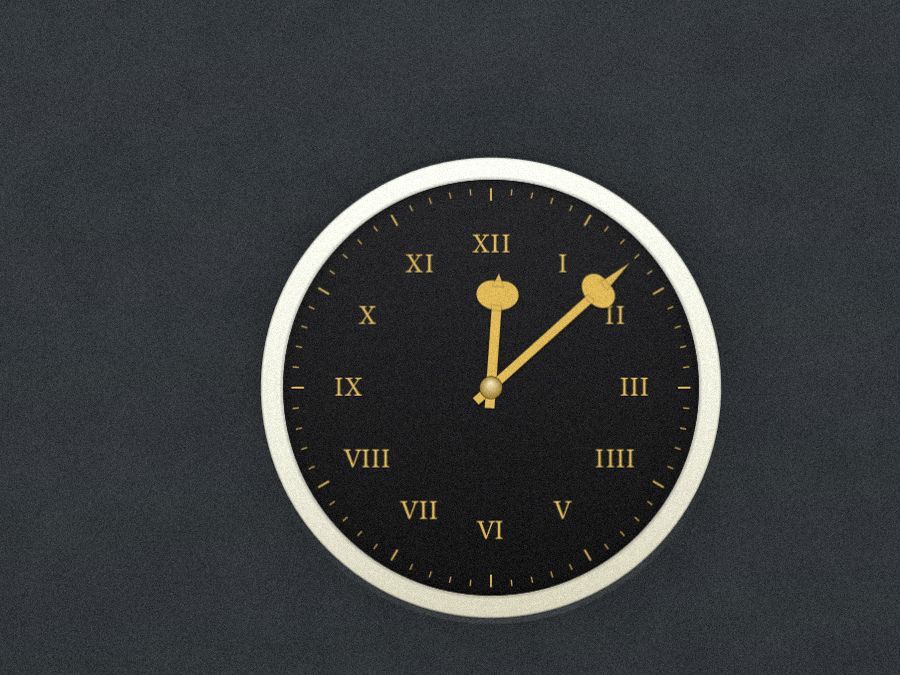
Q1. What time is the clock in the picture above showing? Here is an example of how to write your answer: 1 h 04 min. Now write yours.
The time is 12 h 08 min
